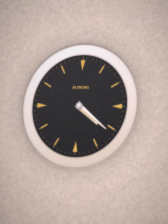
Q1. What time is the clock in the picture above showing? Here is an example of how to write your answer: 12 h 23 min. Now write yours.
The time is 4 h 21 min
